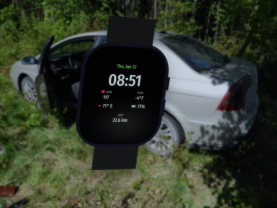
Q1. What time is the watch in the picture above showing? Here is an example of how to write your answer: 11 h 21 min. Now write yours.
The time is 8 h 51 min
